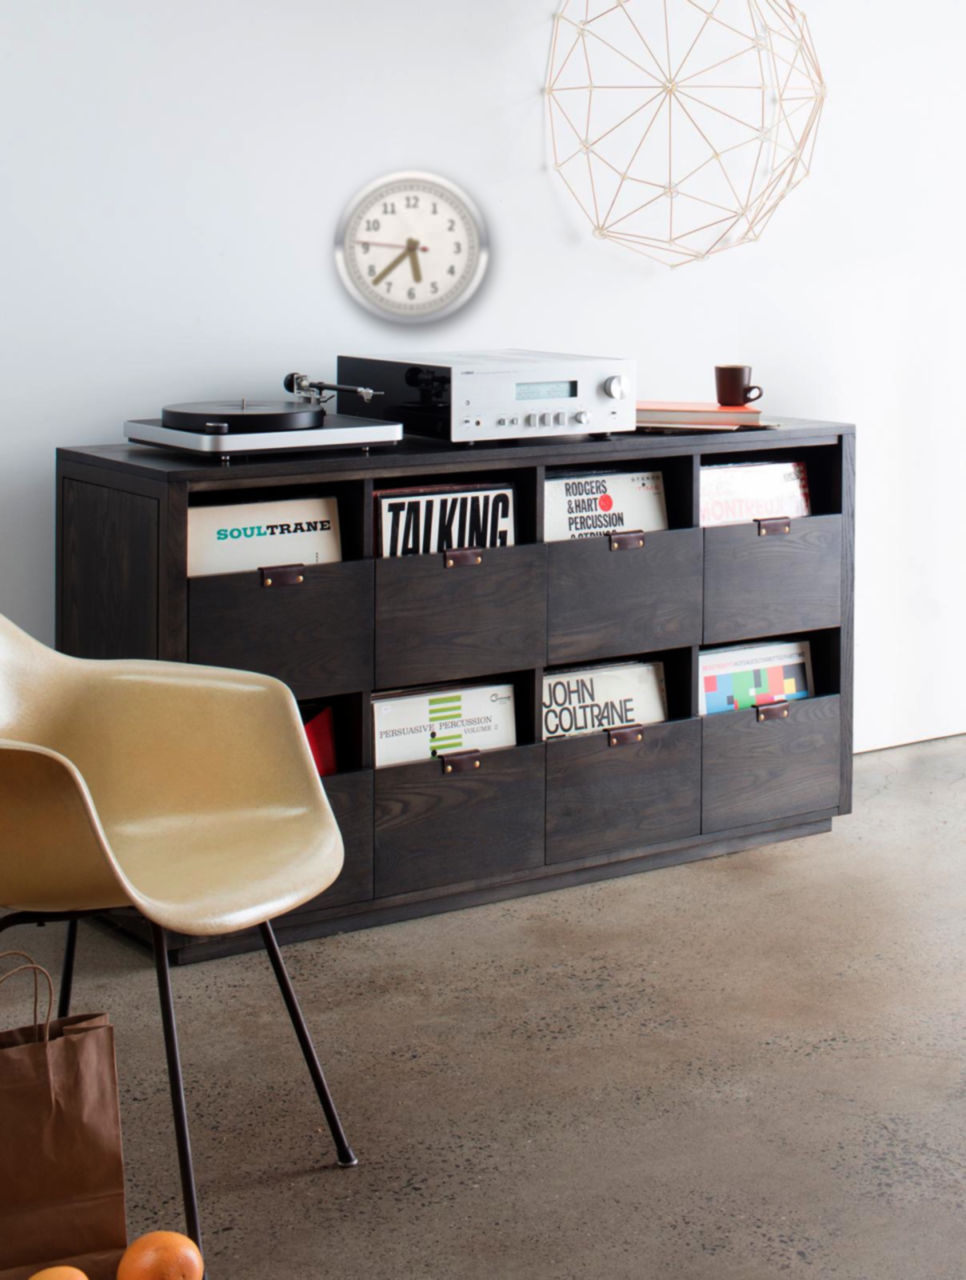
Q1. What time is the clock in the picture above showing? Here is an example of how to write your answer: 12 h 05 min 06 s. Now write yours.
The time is 5 h 37 min 46 s
